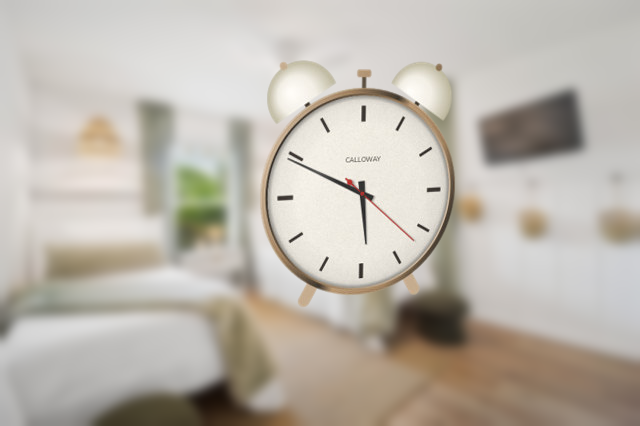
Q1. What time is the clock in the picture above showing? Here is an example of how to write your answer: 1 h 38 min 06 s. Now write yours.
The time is 5 h 49 min 22 s
